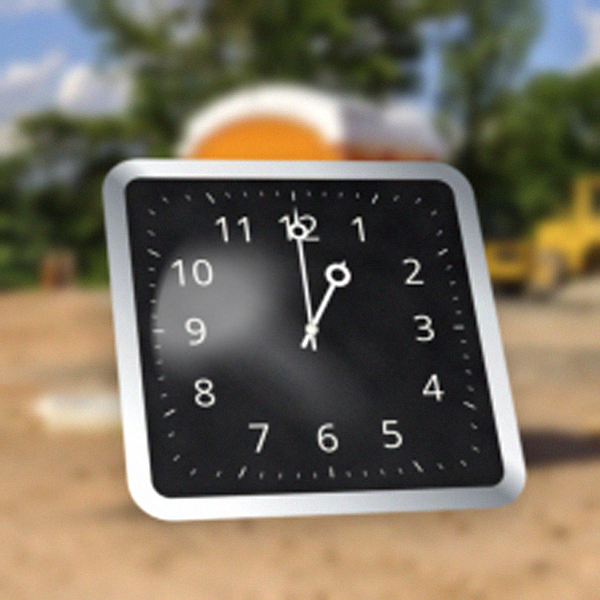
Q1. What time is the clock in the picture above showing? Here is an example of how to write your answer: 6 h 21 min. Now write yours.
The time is 1 h 00 min
